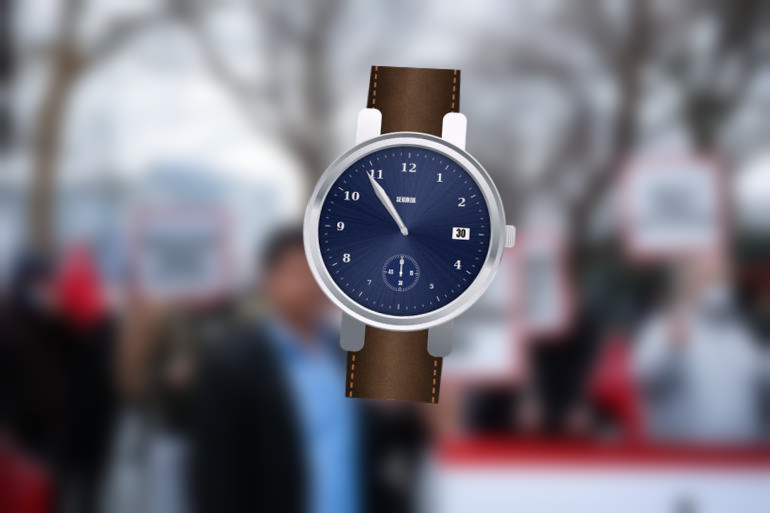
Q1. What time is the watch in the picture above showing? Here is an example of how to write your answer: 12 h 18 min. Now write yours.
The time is 10 h 54 min
